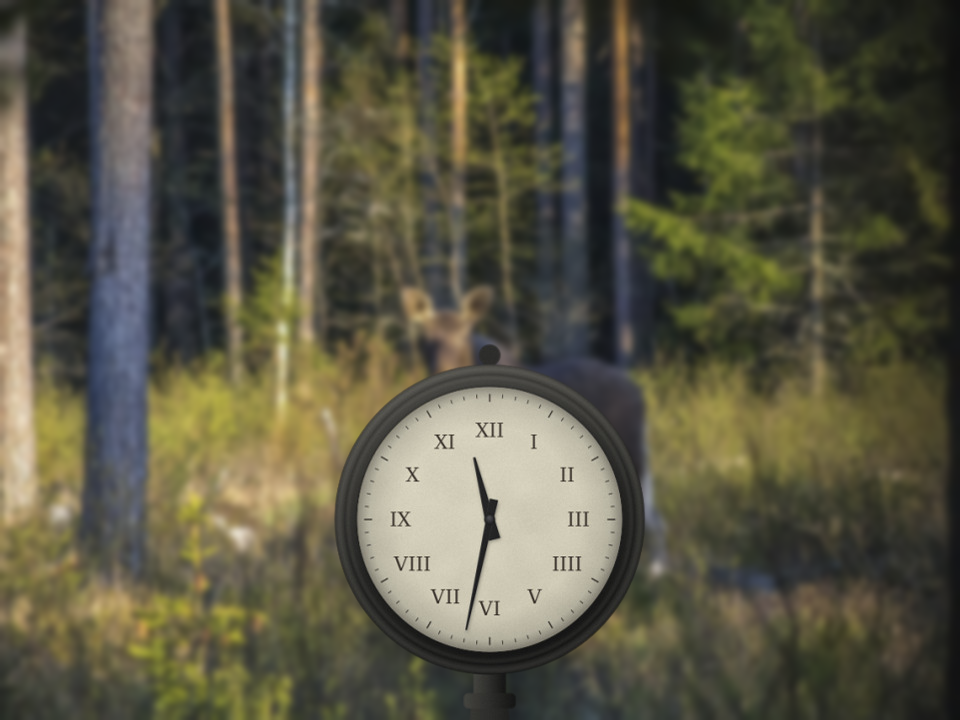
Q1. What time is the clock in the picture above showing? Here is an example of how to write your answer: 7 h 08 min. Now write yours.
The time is 11 h 32 min
